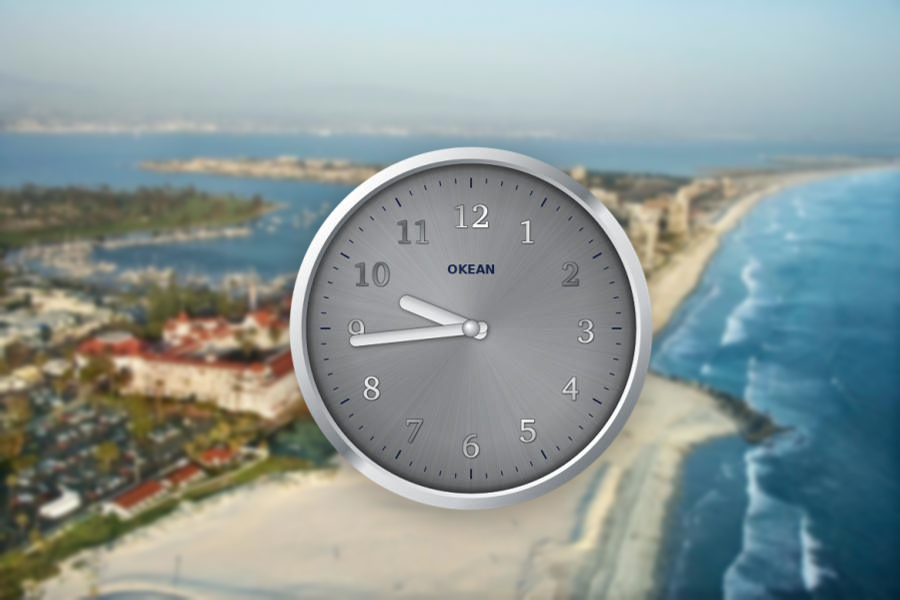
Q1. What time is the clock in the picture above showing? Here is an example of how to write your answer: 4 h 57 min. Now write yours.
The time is 9 h 44 min
